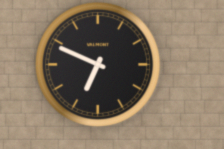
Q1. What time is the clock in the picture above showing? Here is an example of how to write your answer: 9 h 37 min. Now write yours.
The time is 6 h 49 min
